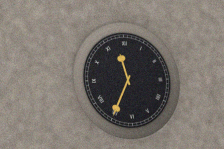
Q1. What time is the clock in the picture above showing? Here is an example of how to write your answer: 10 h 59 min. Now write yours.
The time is 11 h 35 min
